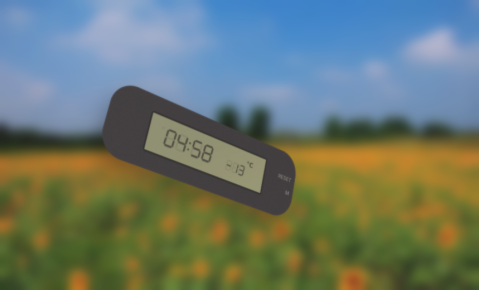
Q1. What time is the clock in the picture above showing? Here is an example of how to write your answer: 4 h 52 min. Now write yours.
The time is 4 h 58 min
